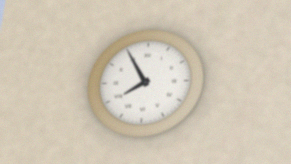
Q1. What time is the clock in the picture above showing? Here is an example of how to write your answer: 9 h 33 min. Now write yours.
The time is 7 h 55 min
